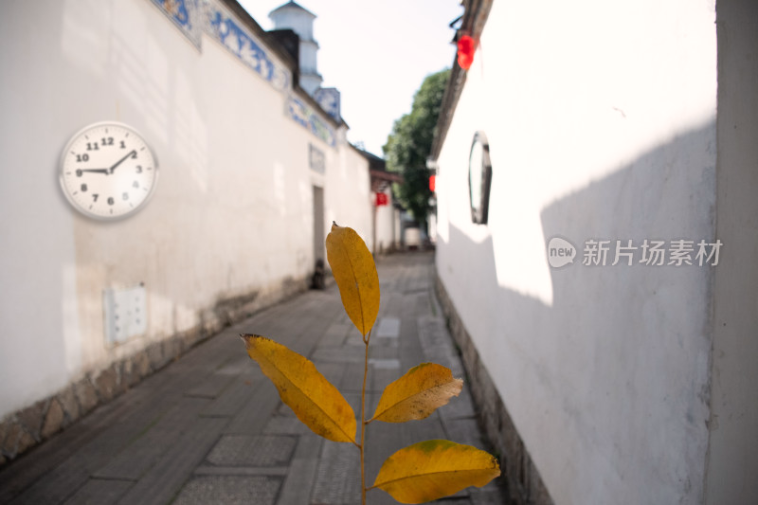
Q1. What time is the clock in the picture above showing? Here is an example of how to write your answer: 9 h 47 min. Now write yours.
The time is 9 h 09 min
